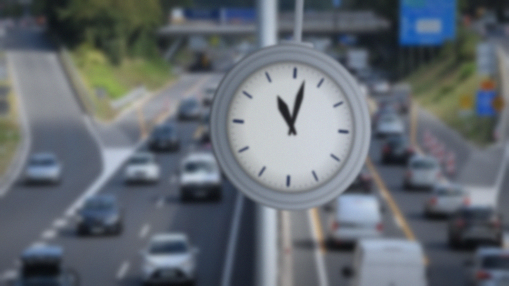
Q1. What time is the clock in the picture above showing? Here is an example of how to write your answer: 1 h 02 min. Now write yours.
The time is 11 h 02 min
